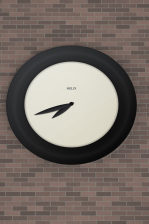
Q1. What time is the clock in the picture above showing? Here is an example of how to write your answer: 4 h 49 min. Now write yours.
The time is 7 h 42 min
